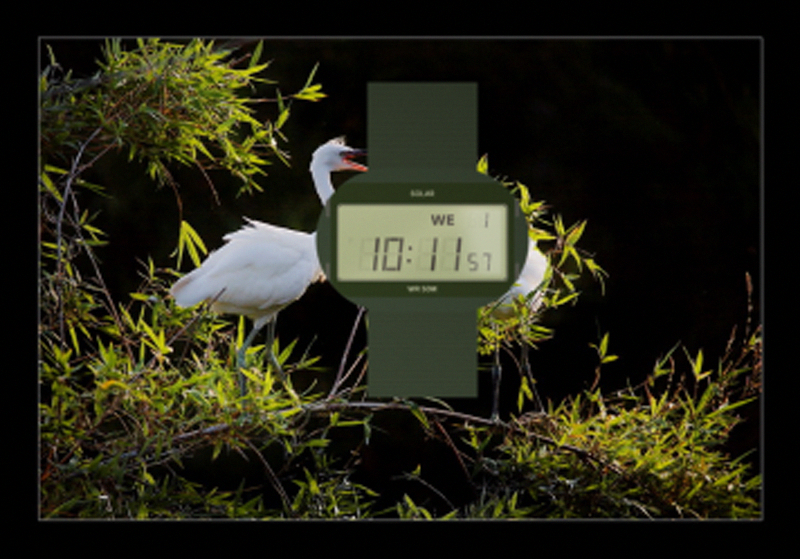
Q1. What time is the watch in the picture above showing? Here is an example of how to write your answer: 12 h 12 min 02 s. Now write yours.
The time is 10 h 11 min 57 s
